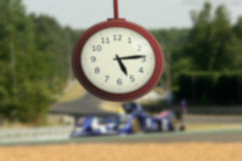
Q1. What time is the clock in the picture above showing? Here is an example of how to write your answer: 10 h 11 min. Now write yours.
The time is 5 h 14 min
